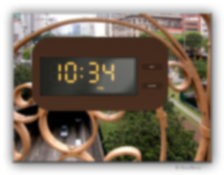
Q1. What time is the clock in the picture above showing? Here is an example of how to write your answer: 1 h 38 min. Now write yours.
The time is 10 h 34 min
